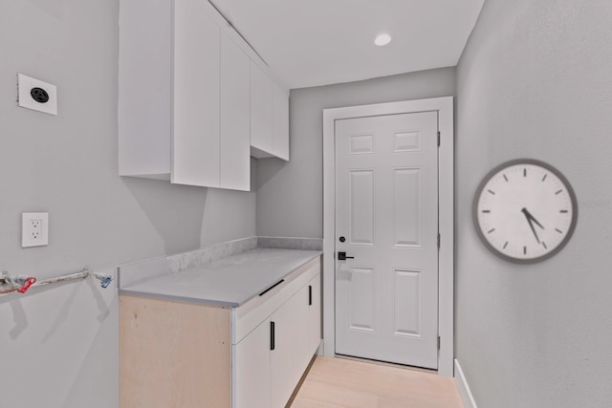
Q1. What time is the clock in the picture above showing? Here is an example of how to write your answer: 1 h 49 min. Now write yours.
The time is 4 h 26 min
